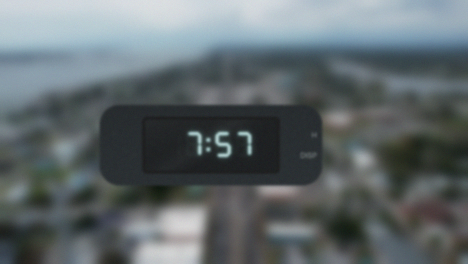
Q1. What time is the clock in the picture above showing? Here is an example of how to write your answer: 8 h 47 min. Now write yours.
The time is 7 h 57 min
